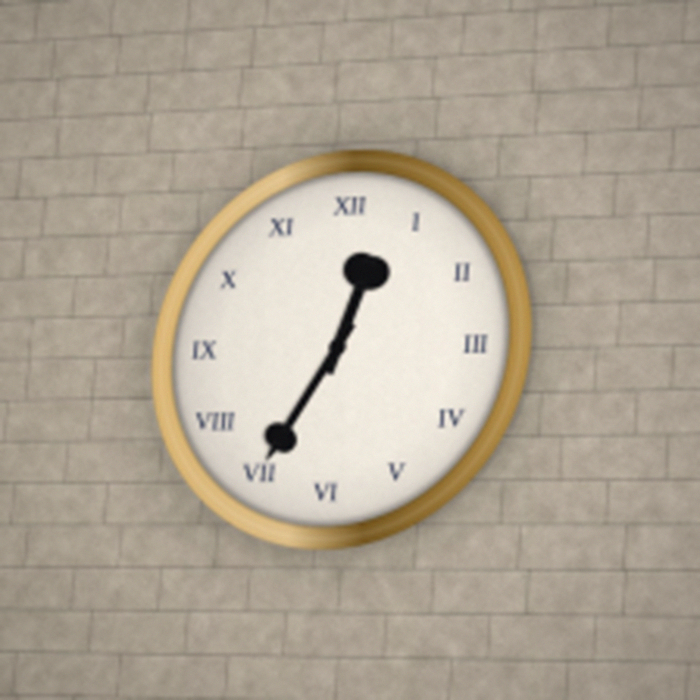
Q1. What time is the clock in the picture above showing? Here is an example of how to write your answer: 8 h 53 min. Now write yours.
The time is 12 h 35 min
